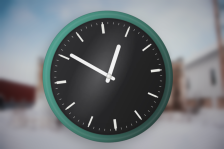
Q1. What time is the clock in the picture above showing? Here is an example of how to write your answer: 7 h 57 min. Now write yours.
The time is 12 h 51 min
